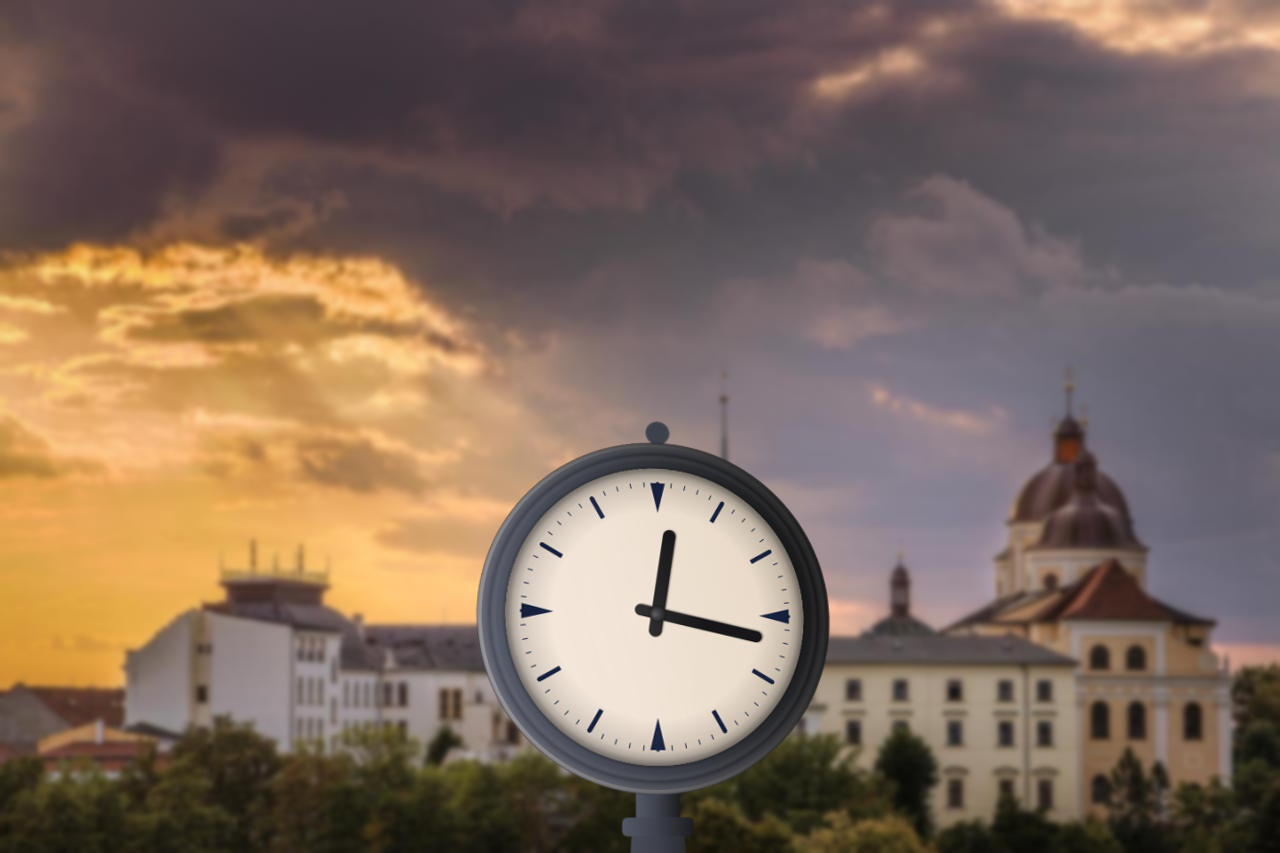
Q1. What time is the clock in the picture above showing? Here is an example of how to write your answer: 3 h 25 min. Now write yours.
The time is 12 h 17 min
